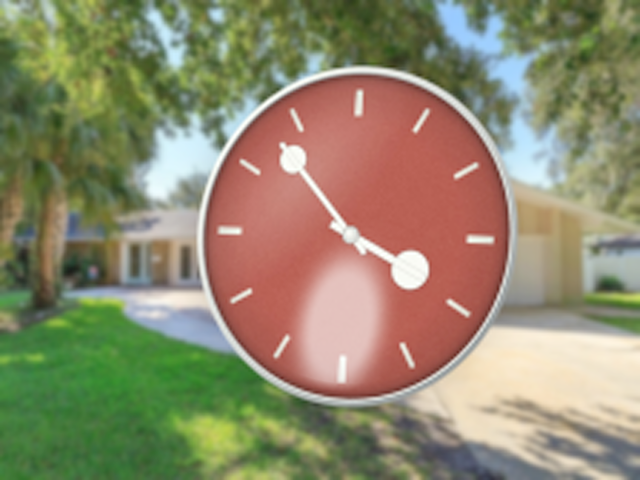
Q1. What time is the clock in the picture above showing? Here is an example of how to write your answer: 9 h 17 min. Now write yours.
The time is 3 h 53 min
